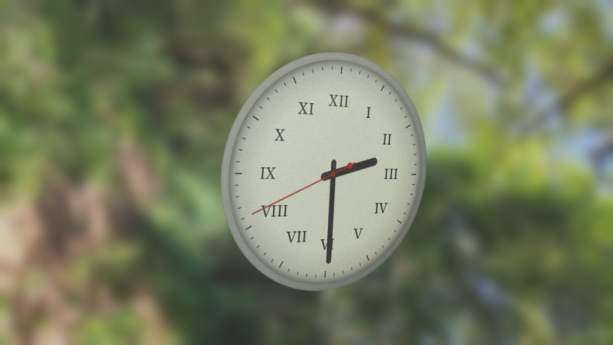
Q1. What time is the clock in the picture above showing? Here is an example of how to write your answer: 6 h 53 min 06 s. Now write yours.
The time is 2 h 29 min 41 s
